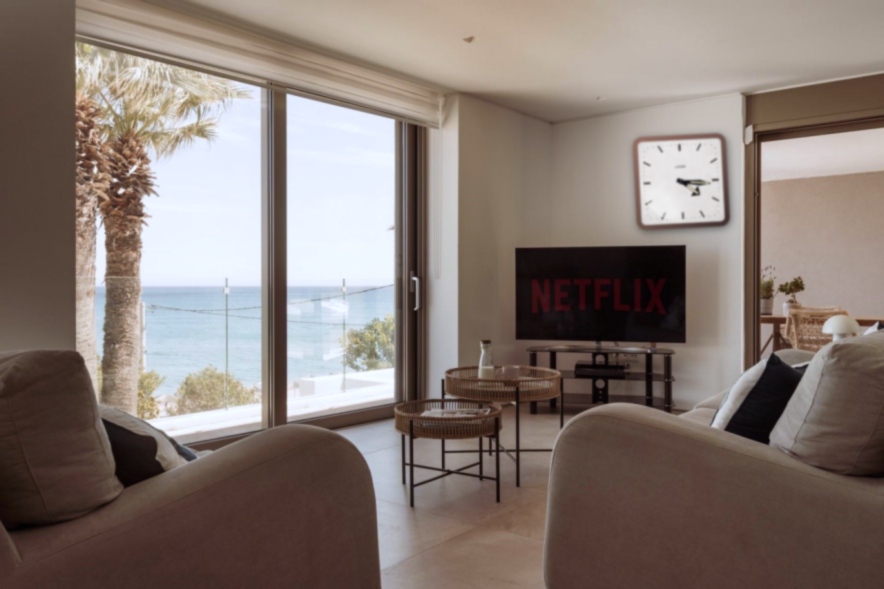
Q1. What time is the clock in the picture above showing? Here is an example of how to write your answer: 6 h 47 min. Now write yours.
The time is 4 h 16 min
